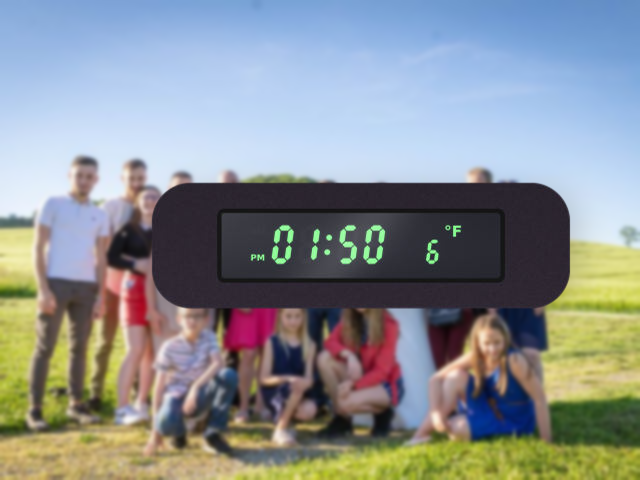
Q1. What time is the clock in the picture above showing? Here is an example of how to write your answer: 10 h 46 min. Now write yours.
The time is 1 h 50 min
